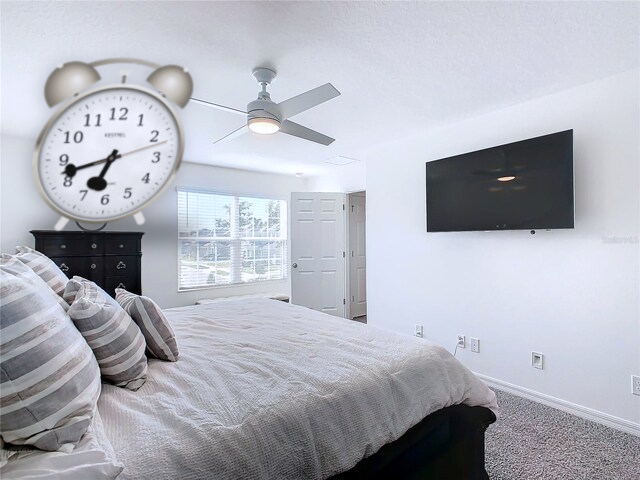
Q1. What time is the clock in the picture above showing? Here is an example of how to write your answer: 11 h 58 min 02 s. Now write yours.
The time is 6 h 42 min 12 s
